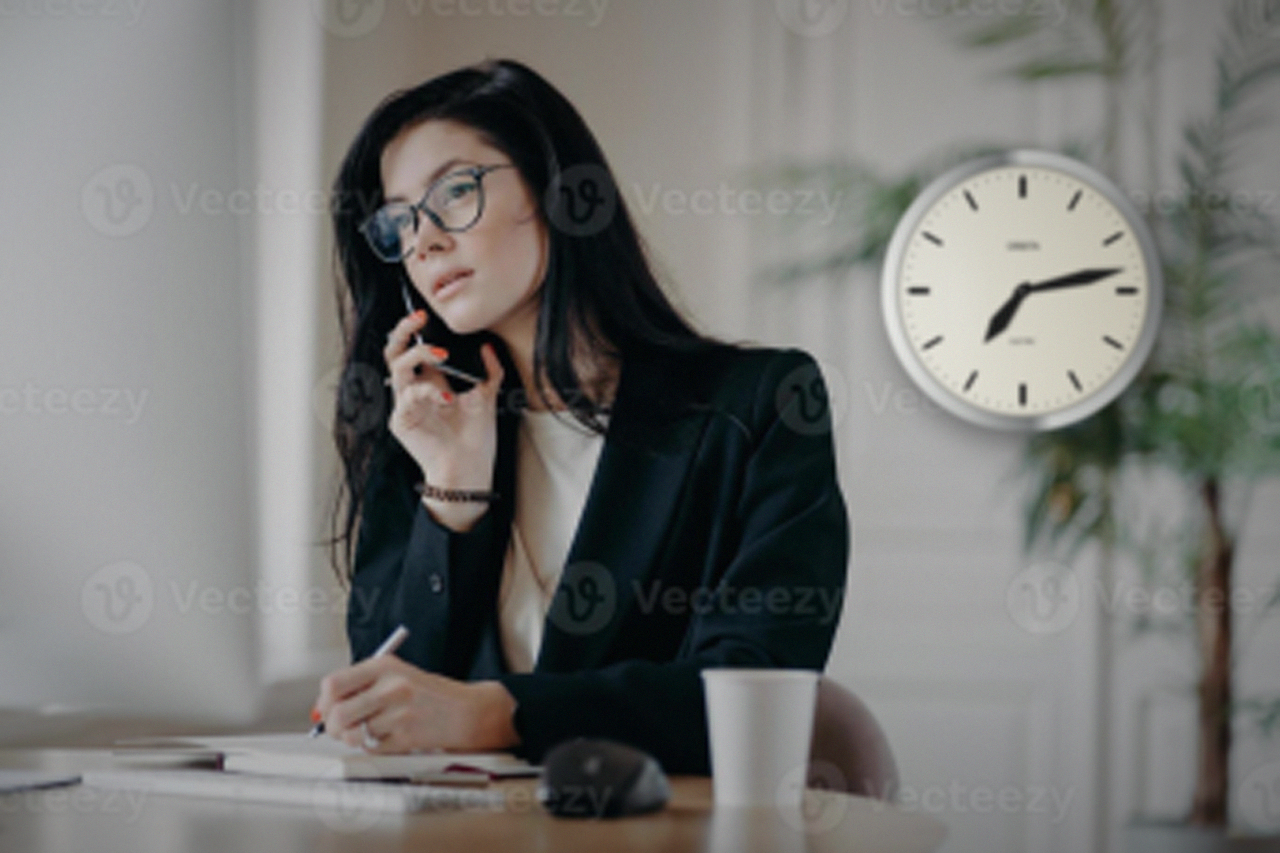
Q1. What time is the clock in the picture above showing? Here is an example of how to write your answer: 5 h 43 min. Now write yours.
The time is 7 h 13 min
